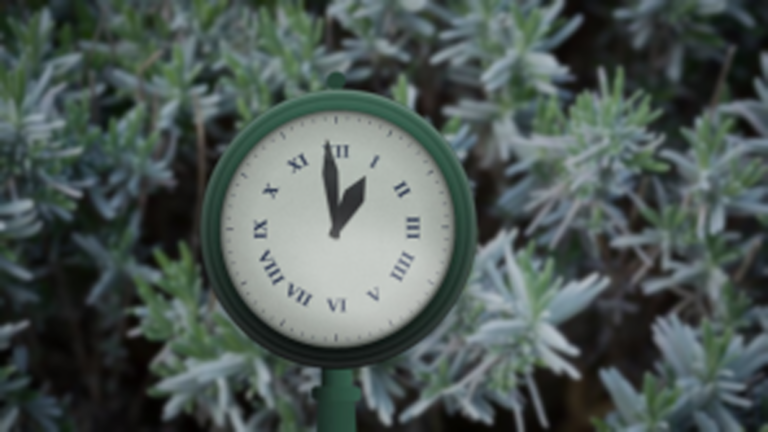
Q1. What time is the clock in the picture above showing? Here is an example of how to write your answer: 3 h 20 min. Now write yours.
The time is 12 h 59 min
